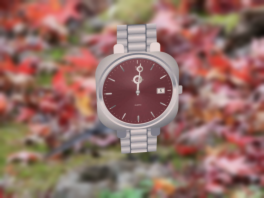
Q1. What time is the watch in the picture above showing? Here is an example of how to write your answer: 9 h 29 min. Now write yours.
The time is 12 h 01 min
